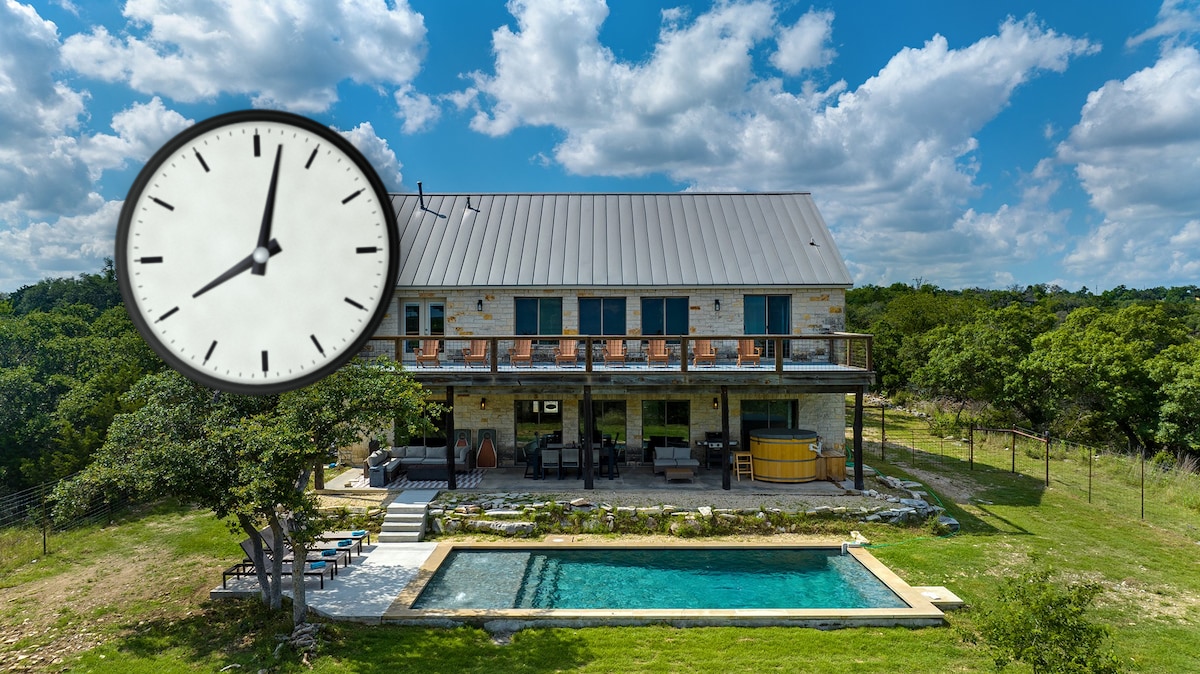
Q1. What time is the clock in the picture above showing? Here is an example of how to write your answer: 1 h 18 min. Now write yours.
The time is 8 h 02 min
